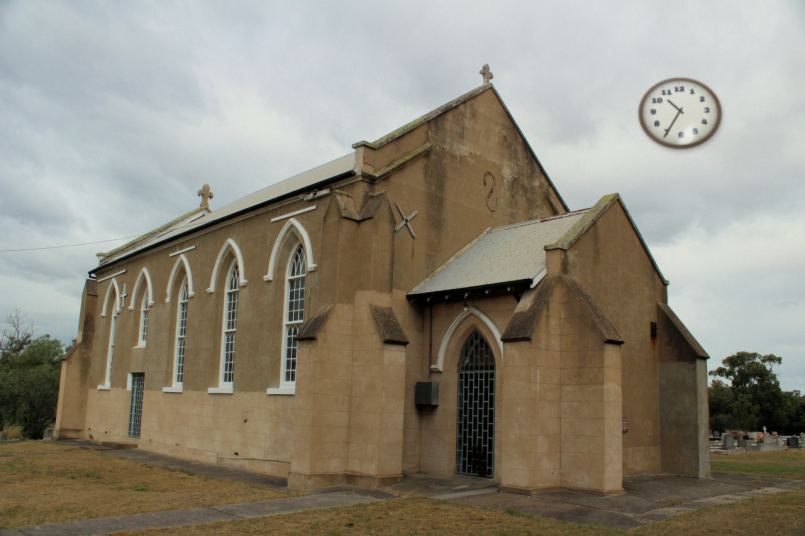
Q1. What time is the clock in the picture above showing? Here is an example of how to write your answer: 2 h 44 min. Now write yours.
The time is 10 h 35 min
